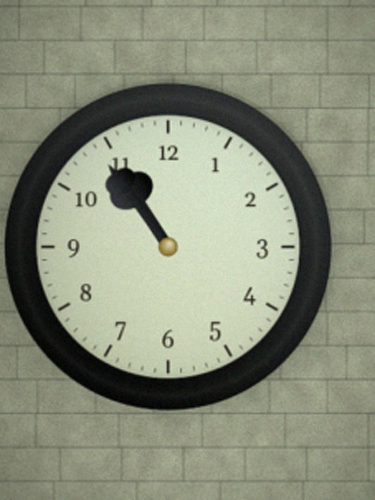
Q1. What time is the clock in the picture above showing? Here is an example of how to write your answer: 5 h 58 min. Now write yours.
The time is 10 h 54 min
